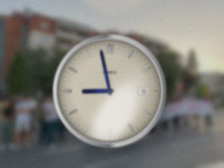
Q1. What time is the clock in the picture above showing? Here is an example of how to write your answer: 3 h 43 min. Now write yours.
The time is 8 h 58 min
